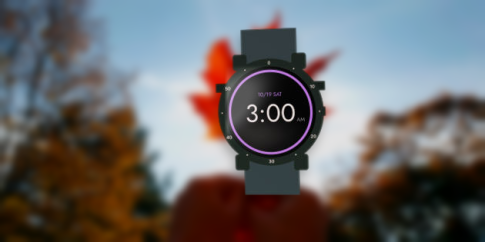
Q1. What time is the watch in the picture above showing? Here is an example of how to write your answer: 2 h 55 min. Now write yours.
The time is 3 h 00 min
